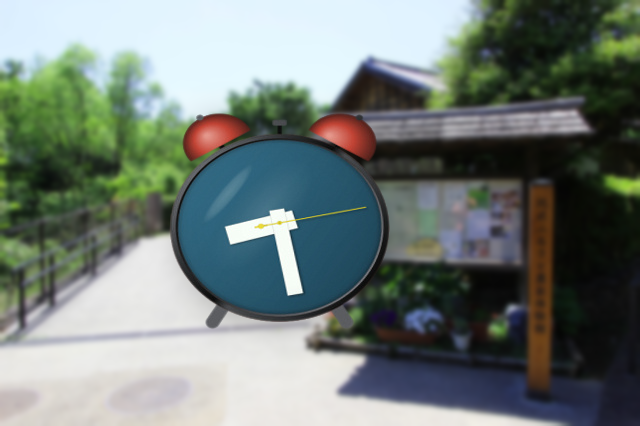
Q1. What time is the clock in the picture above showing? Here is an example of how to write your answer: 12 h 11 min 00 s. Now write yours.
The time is 8 h 28 min 13 s
